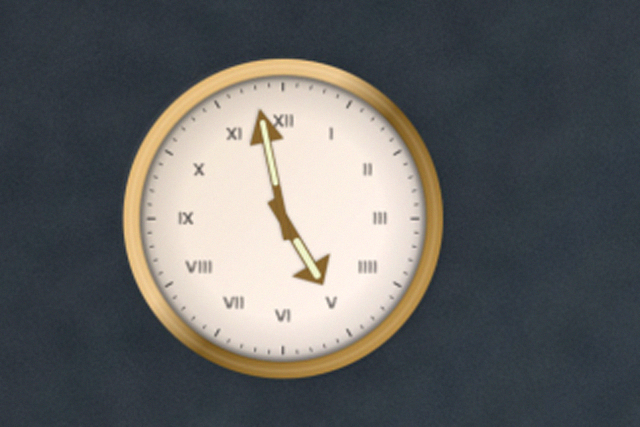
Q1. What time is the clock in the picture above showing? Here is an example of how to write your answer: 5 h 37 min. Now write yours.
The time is 4 h 58 min
